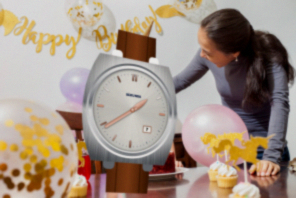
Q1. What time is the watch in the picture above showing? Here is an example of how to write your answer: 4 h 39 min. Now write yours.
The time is 1 h 39 min
